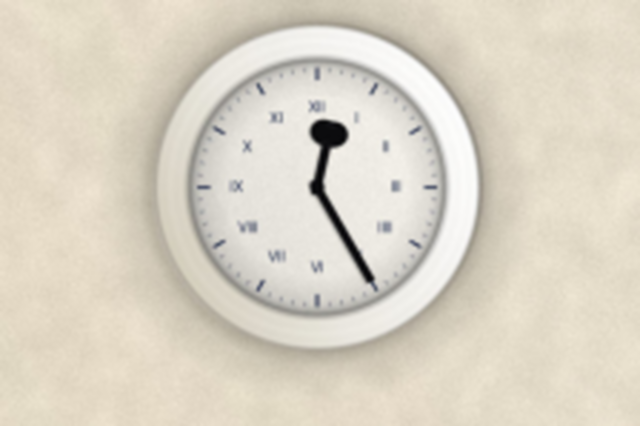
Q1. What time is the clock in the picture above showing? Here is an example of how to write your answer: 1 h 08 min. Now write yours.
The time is 12 h 25 min
